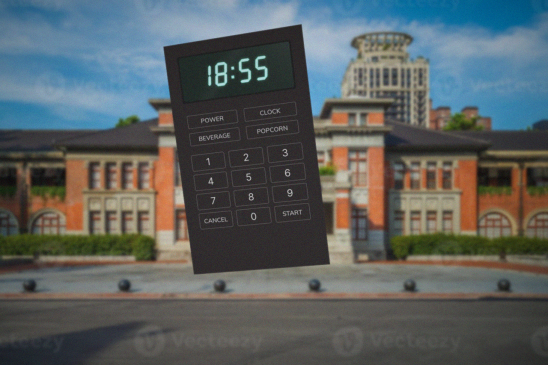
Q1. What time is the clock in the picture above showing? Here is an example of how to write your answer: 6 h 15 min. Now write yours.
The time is 18 h 55 min
